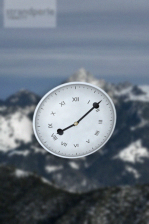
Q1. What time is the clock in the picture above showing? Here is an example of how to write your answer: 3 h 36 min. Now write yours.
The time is 8 h 08 min
